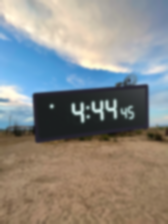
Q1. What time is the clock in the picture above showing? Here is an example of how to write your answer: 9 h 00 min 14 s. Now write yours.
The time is 4 h 44 min 45 s
